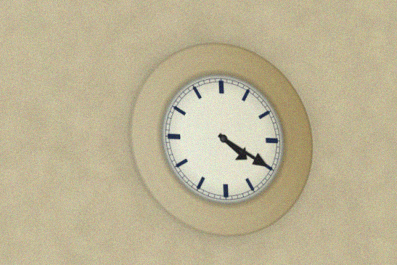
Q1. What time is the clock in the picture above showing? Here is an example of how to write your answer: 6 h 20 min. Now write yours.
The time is 4 h 20 min
